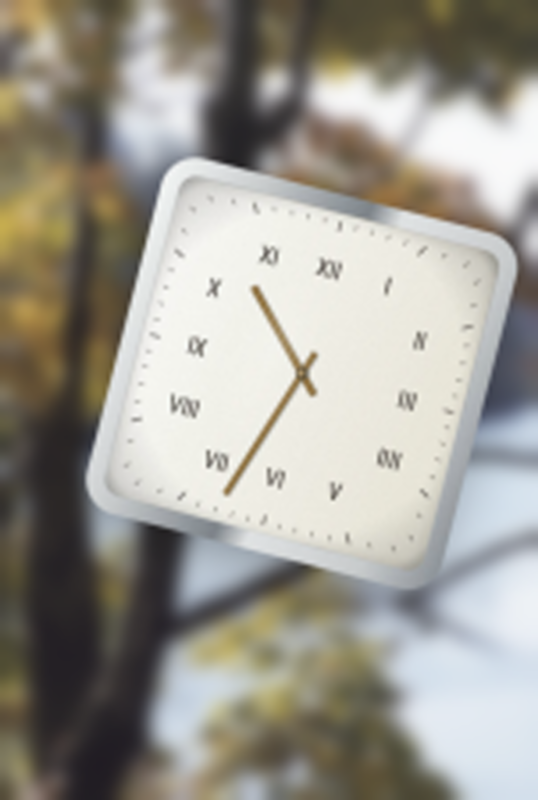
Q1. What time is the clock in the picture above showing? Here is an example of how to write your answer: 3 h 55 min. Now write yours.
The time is 10 h 33 min
